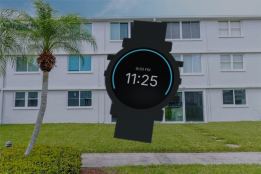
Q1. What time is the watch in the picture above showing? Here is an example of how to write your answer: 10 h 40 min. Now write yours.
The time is 11 h 25 min
